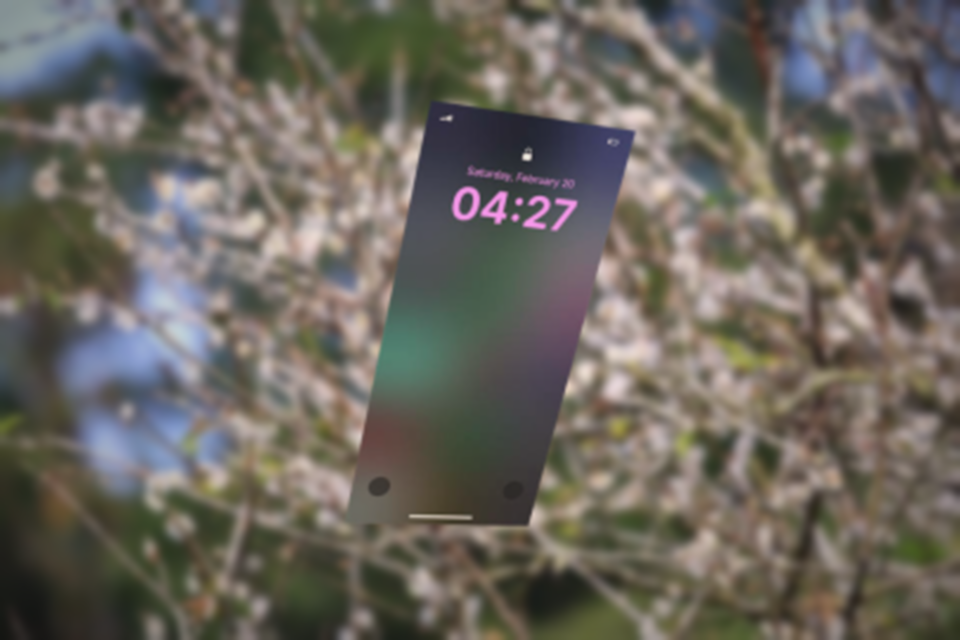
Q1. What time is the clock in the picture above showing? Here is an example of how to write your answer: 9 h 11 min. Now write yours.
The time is 4 h 27 min
